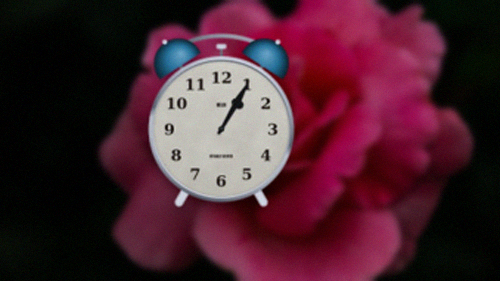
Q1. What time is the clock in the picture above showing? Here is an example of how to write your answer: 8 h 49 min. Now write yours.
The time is 1 h 05 min
